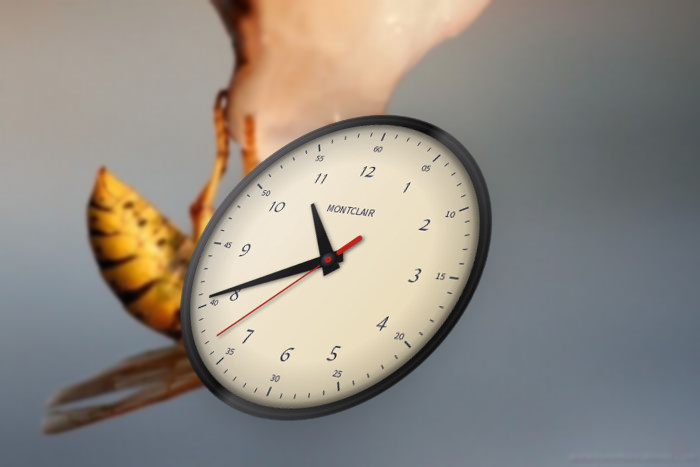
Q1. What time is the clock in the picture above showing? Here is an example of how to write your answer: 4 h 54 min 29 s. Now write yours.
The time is 10 h 40 min 37 s
